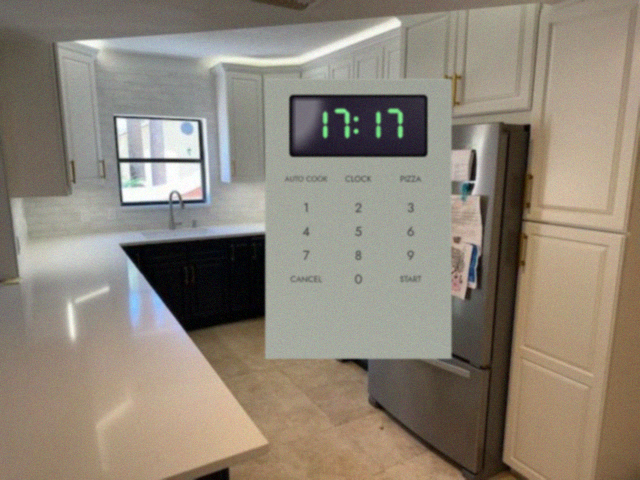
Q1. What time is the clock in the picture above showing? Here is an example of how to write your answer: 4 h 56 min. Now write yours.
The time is 17 h 17 min
